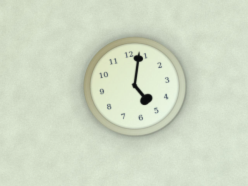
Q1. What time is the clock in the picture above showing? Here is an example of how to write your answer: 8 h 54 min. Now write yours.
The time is 5 h 03 min
